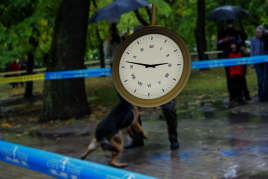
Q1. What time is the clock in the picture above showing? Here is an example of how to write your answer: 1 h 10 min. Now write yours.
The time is 2 h 47 min
